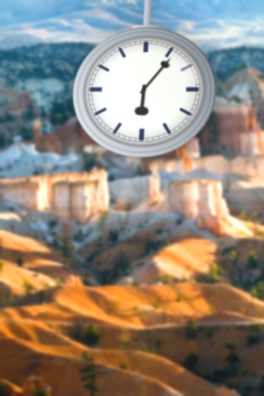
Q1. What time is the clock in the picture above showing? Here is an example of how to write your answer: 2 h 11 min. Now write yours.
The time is 6 h 06 min
